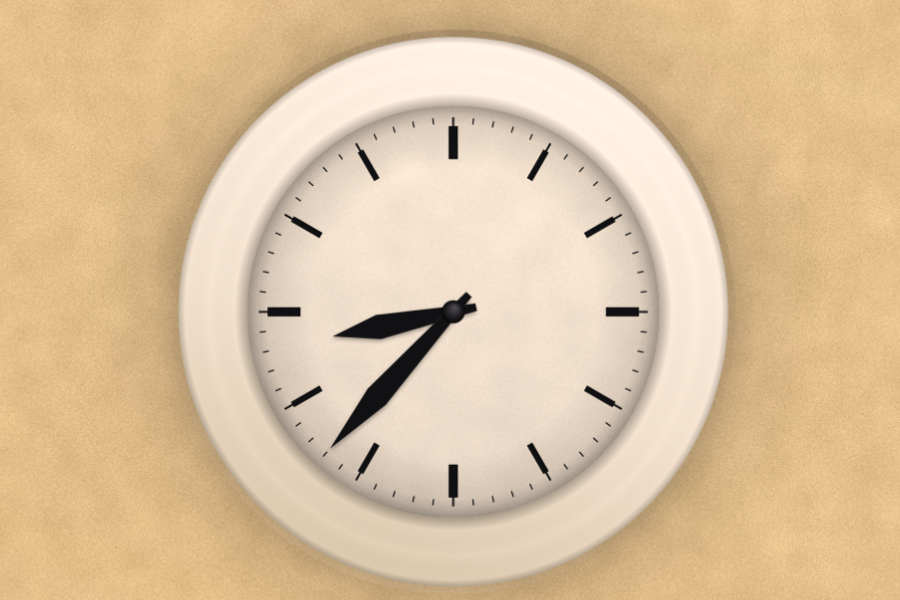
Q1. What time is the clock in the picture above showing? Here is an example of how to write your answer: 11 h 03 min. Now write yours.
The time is 8 h 37 min
